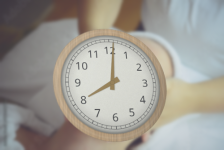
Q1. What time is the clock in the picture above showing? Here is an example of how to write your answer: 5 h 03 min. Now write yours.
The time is 8 h 01 min
